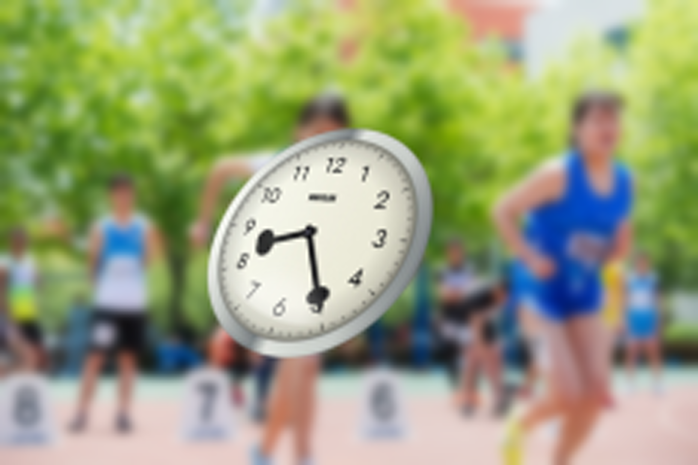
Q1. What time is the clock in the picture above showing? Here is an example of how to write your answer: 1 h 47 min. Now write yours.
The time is 8 h 25 min
